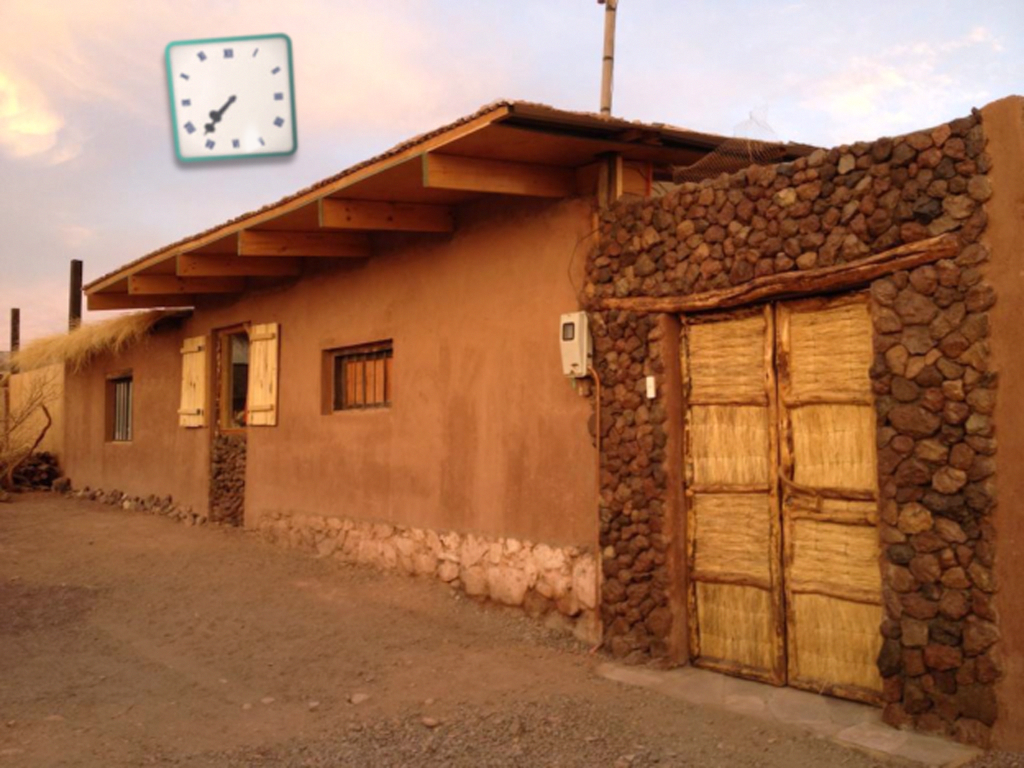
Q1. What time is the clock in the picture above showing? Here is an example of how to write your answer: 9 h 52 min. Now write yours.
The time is 7 h 37 min
